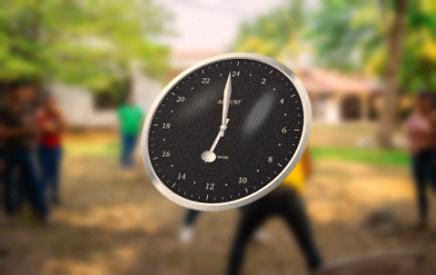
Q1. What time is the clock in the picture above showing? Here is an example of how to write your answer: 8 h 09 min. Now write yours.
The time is 12 h 59 min
